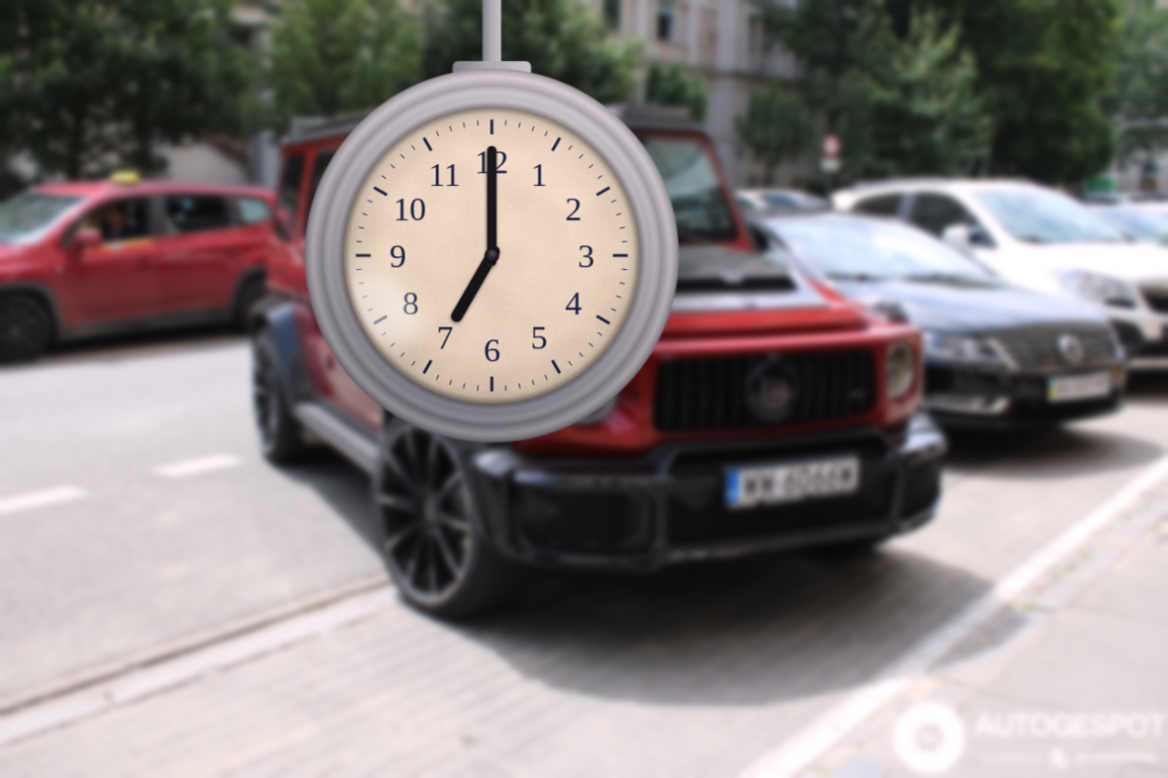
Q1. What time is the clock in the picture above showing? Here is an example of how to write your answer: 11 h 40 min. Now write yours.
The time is 7 h 00 min
